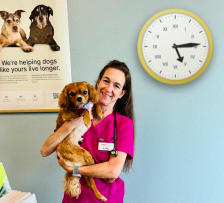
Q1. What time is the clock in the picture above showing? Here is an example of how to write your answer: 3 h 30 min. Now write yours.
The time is 5 h 14 min
